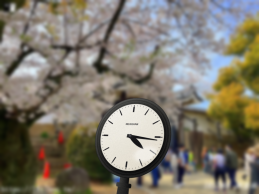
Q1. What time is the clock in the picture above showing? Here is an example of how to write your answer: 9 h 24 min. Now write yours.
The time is 4 h 16 min
